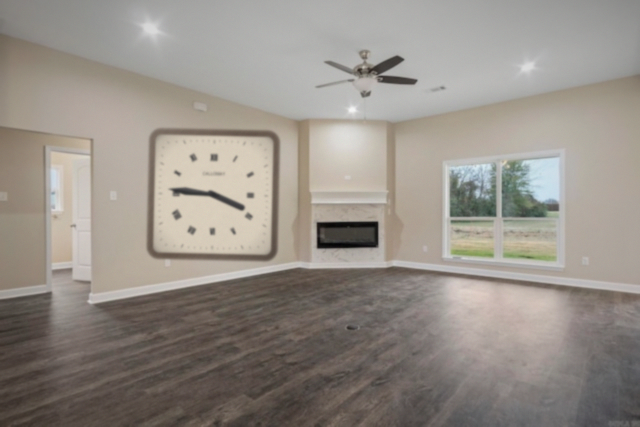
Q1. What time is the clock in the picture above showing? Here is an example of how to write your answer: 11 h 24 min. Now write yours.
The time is 3 h 46 min
